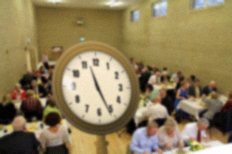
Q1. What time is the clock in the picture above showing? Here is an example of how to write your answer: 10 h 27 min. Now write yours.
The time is 11 h 26 min
